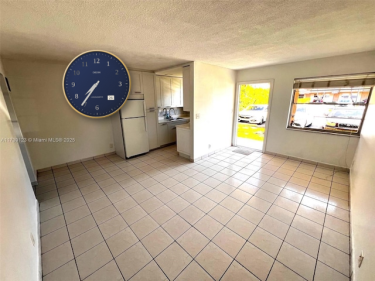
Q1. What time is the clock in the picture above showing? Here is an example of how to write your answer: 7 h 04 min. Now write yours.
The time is 7 h 36 min
